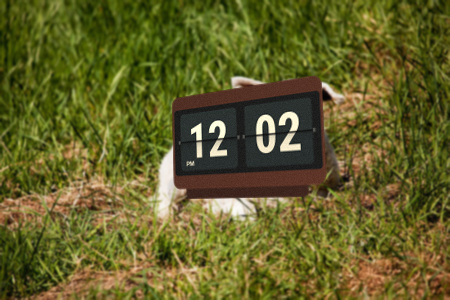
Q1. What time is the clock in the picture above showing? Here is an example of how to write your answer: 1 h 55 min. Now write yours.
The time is 12 h 02 min
